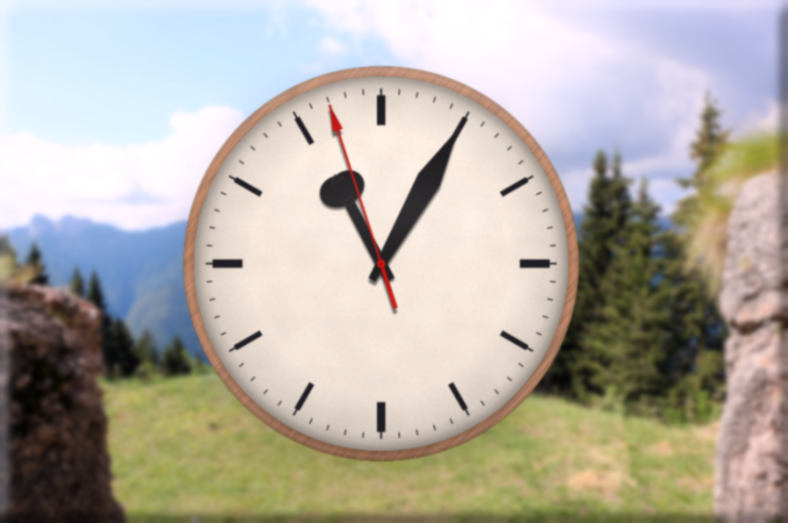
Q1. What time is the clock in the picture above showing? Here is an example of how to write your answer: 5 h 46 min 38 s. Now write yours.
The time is 11 h 04 min 57 s
